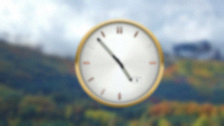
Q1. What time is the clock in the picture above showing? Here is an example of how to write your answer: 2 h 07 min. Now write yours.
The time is 4 h 53 min
